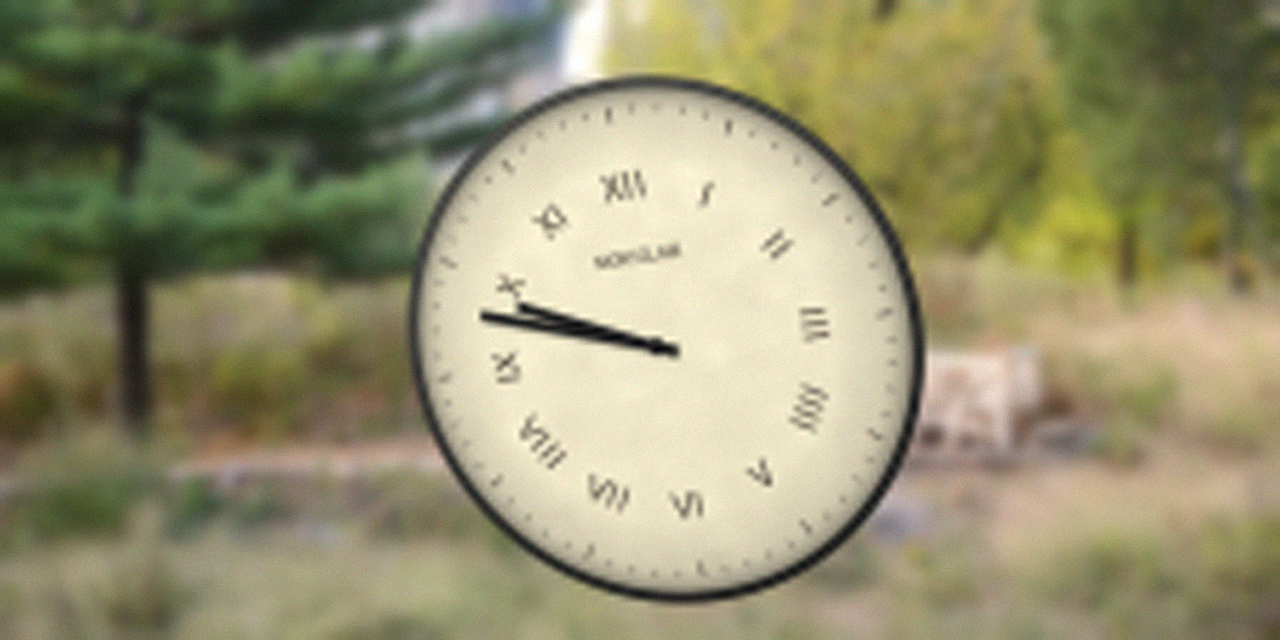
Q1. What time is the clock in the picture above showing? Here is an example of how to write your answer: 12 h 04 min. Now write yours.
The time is 9 h 48 min
